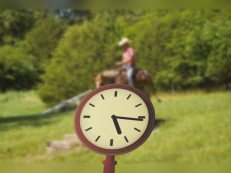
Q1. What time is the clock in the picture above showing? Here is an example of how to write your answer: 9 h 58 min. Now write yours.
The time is 5 h 16 min
